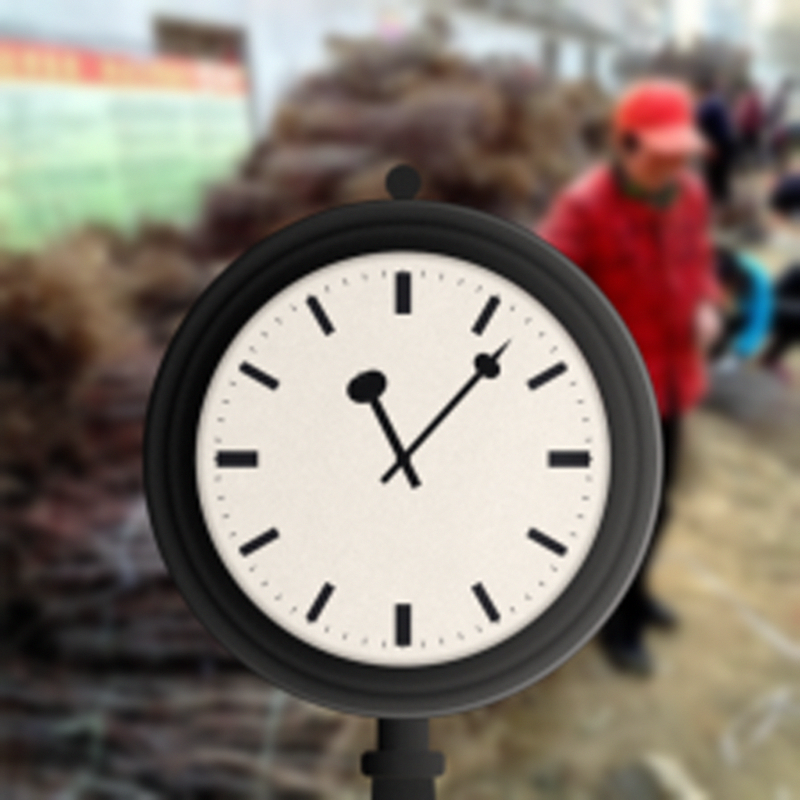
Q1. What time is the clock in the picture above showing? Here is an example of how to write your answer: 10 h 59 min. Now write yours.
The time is 11 h 07 min
